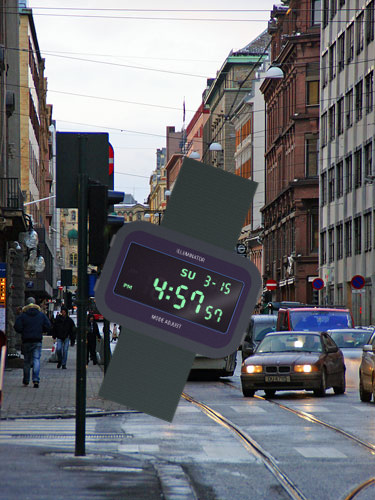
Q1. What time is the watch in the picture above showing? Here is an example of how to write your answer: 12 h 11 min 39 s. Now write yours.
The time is 4 h 57 min 57 s
